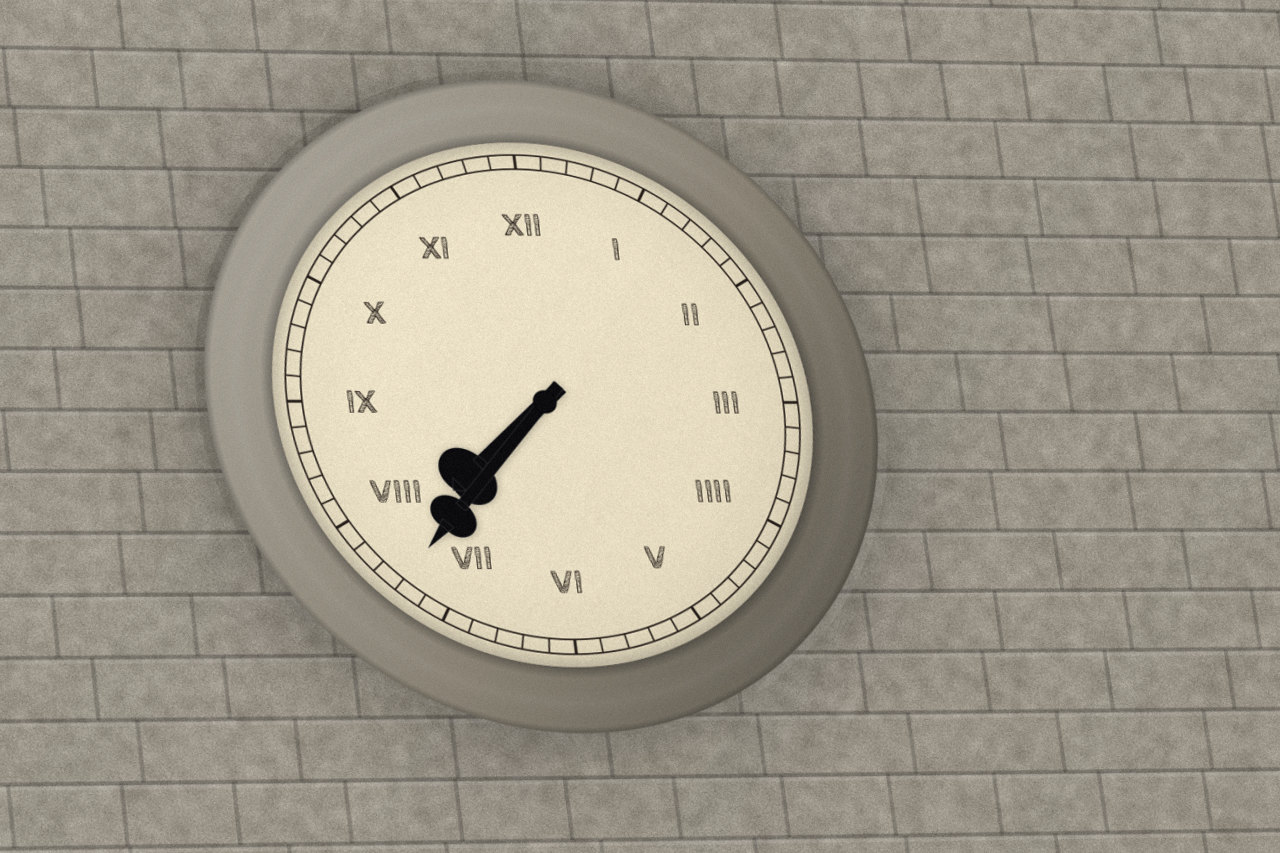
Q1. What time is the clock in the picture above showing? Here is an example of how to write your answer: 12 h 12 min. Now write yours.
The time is 7 h 37 min
